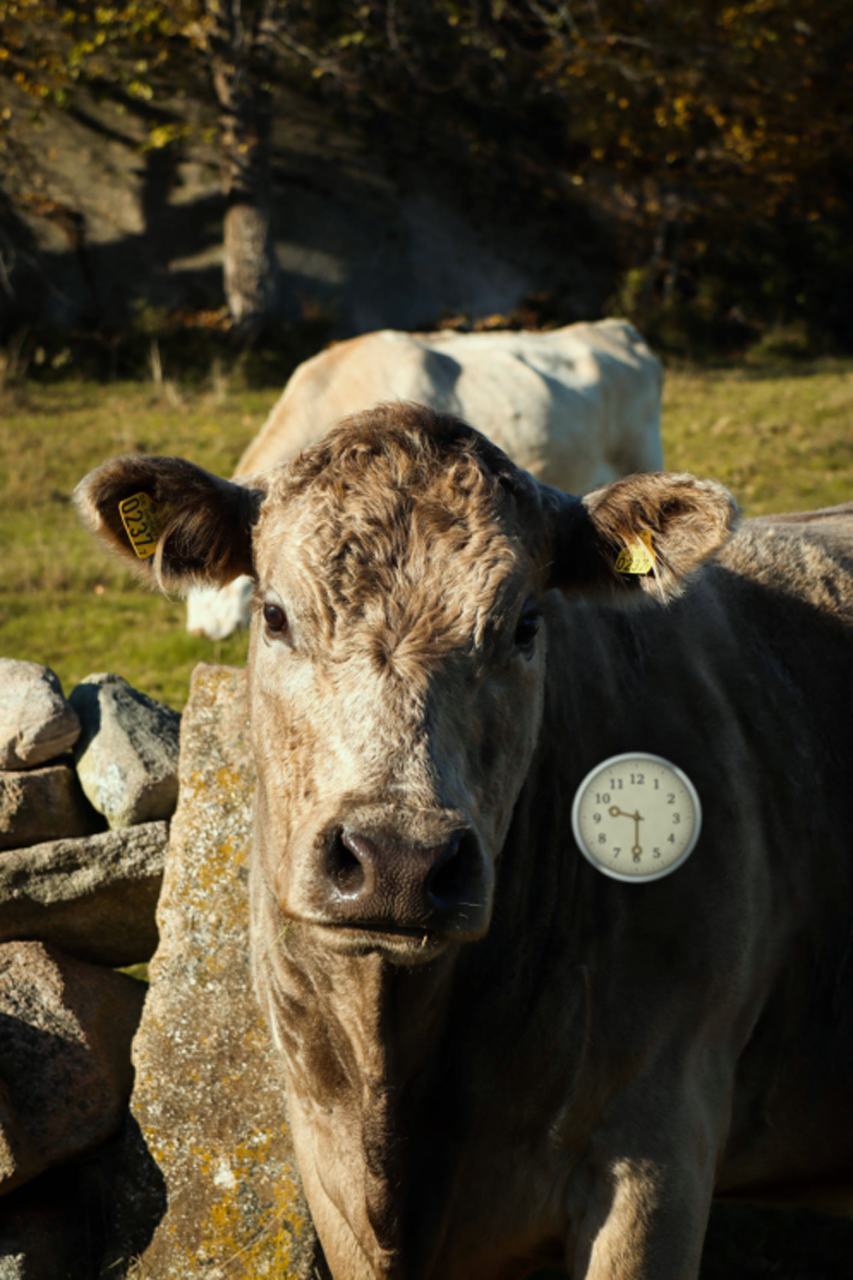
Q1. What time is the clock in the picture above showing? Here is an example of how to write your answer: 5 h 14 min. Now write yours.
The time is 9 h 30 min
